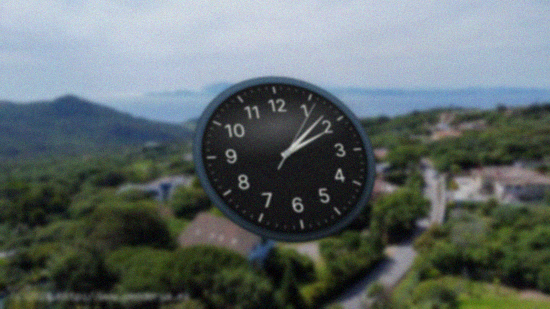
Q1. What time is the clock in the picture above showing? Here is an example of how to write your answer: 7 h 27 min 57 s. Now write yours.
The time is 2 h 08 min 06 s
